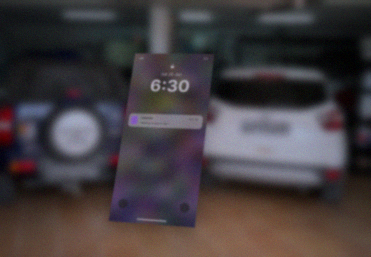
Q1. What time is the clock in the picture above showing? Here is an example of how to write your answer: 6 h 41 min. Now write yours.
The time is 6 h 30 min
